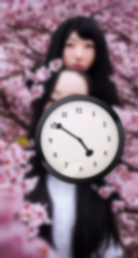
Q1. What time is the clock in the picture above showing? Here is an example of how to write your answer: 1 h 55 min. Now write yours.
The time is 4 h 51 min
